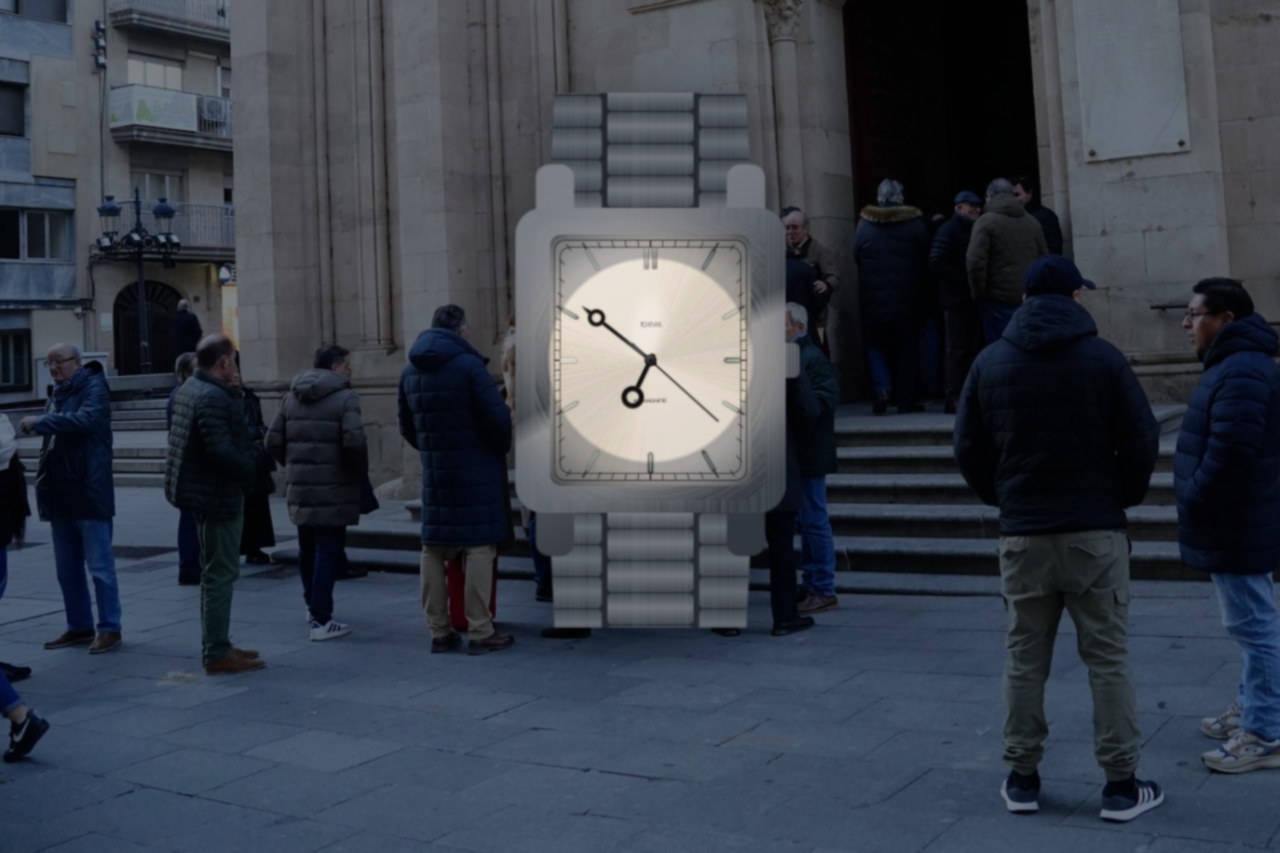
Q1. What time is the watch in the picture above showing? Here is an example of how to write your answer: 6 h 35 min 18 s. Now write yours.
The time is 6 h 51 min 22 s
